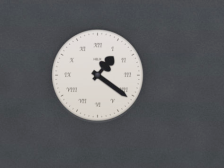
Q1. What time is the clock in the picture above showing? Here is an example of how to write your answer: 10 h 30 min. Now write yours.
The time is 1 h 21 min
